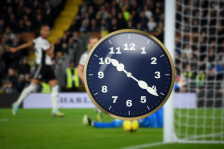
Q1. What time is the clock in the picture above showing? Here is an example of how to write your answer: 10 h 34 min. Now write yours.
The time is 10 h 21 min
